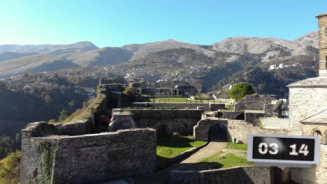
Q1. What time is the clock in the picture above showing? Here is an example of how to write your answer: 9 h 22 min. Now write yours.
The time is 3 h 14 min
